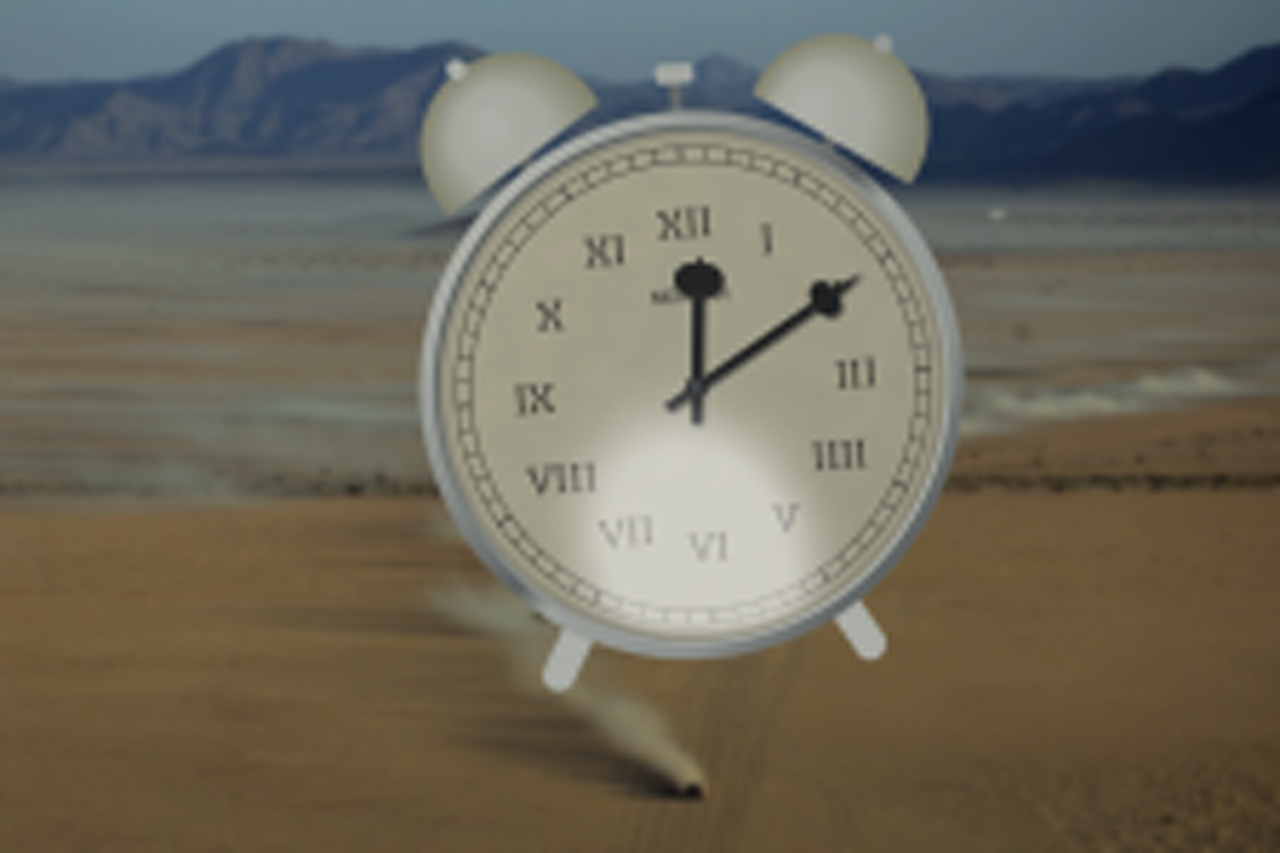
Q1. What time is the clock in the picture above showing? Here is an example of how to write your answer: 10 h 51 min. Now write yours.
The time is 12 h 10 min
